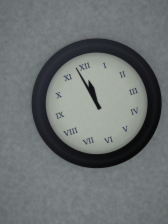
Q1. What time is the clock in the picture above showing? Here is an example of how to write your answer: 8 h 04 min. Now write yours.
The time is 11 h 58 min
